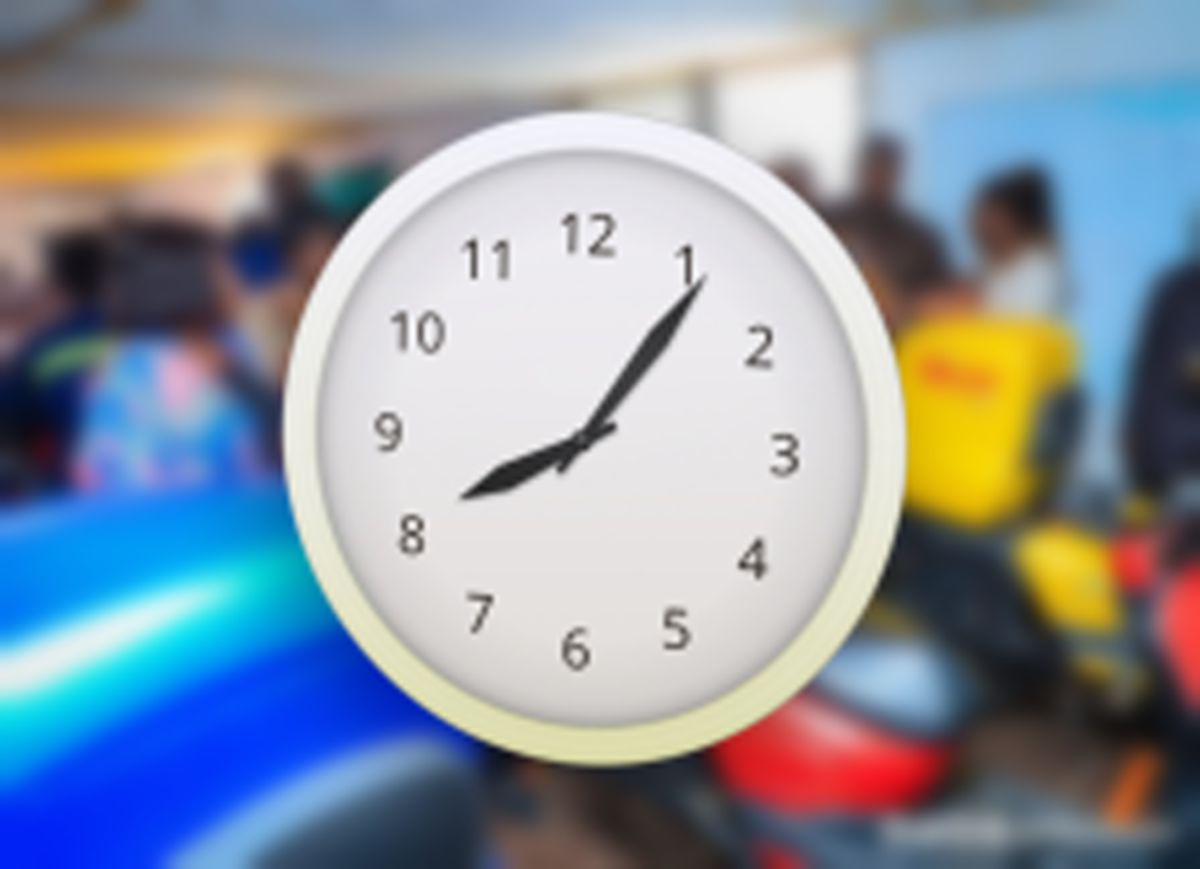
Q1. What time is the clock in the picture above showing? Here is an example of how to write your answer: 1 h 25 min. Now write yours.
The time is 8 h 06 min
